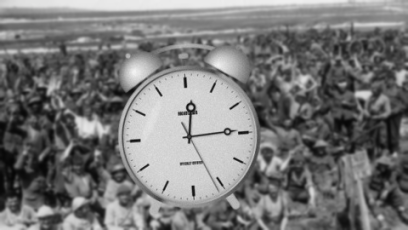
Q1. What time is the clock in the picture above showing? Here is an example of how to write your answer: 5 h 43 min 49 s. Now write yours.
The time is 12 h 14 min 26 s
